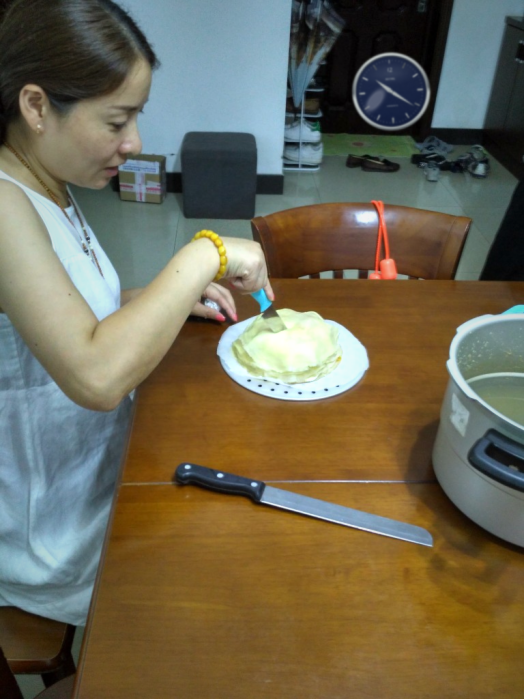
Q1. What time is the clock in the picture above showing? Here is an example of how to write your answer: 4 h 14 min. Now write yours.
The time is 10 h 21 min
